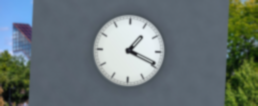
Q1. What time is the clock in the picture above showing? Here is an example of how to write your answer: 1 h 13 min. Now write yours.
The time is 1 h 19 min
